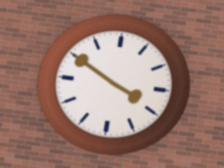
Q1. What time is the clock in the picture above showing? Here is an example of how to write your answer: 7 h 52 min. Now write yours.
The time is 3 h 50 min
